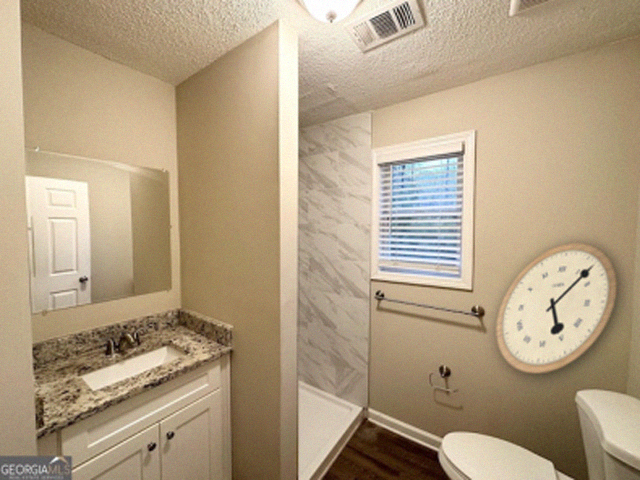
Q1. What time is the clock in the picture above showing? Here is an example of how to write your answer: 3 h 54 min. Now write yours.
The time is 5 h 07 min
